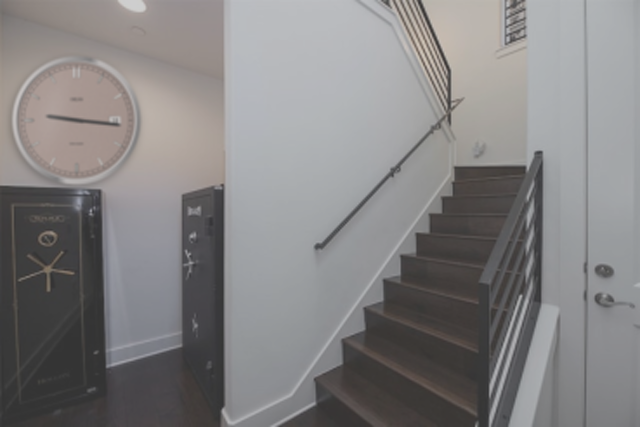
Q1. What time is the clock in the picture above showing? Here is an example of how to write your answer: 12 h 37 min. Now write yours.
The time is 9 h 16 min
